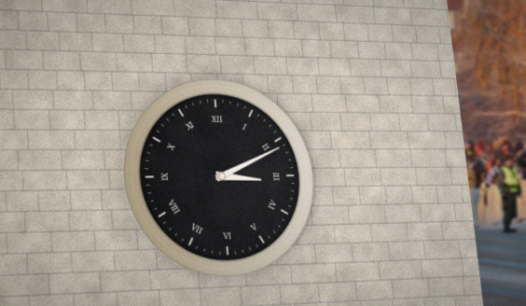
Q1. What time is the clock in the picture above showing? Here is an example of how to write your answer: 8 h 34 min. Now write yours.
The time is 3 h 11 min
